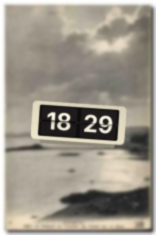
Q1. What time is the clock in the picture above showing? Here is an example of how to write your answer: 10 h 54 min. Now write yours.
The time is 18 h 29 min
